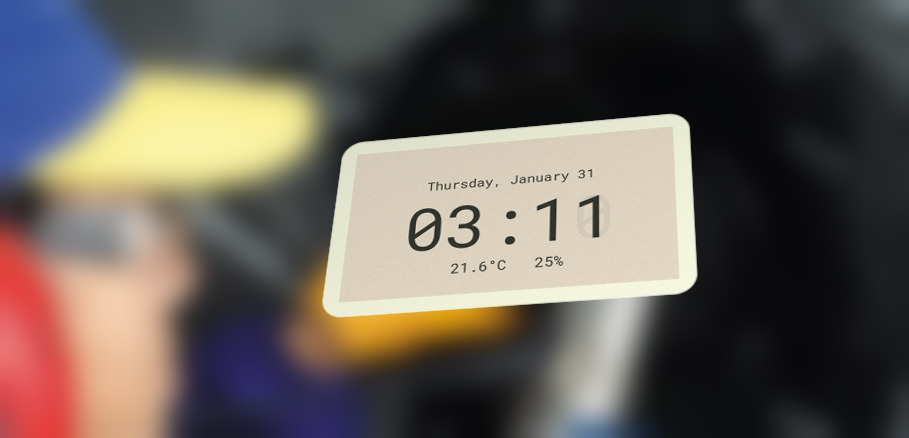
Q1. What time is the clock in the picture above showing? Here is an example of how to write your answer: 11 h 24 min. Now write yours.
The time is 3 h 11 min
